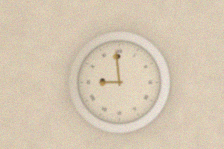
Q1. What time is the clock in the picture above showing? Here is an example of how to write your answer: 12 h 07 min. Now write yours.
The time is 8 h 59 min
